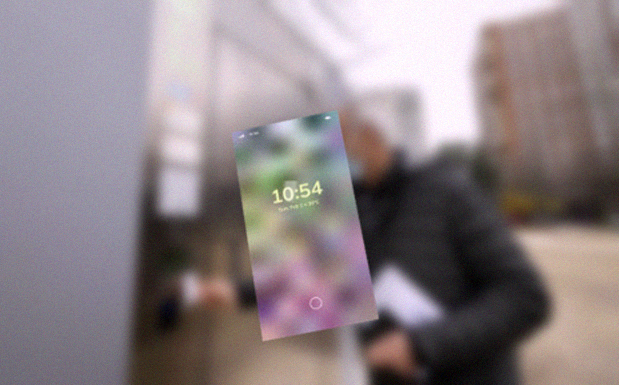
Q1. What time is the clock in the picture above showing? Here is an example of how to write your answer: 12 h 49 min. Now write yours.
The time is 10 h 54 min
